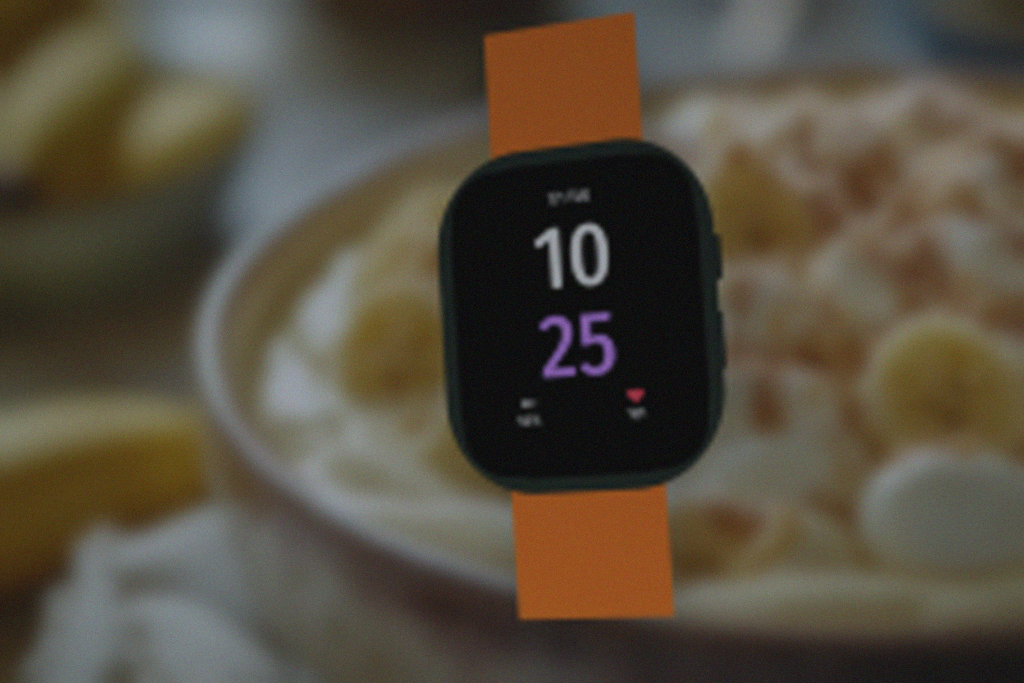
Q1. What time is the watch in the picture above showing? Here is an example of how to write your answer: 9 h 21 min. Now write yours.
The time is 10 h 25 min
